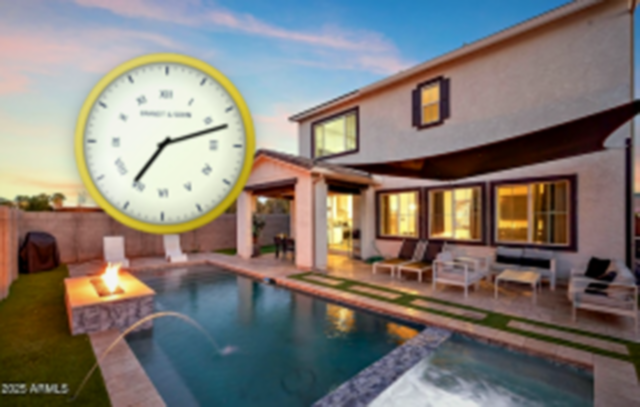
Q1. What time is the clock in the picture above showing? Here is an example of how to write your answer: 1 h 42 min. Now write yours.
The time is 7 h 12 min
